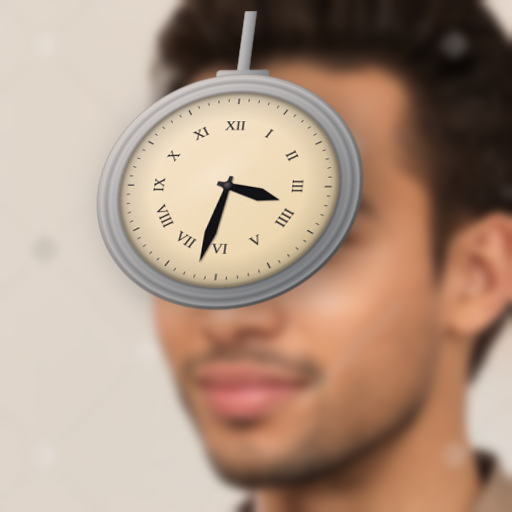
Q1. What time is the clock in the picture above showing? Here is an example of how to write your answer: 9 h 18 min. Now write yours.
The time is 3 h 32 min
